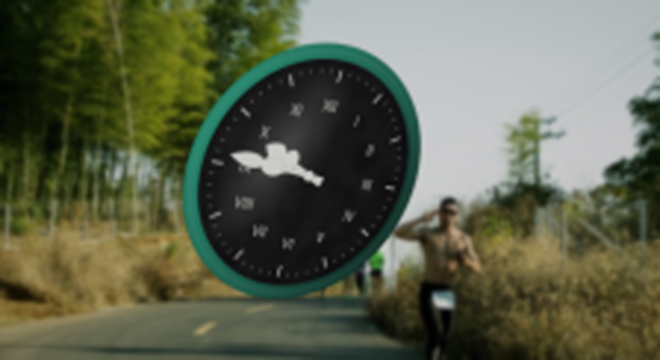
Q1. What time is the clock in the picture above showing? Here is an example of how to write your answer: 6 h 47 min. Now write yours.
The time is 9 h 46 min
